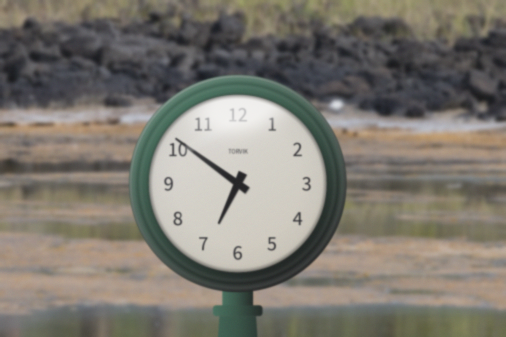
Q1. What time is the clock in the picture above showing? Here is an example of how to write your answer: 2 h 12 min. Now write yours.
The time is 6 h 51 min
